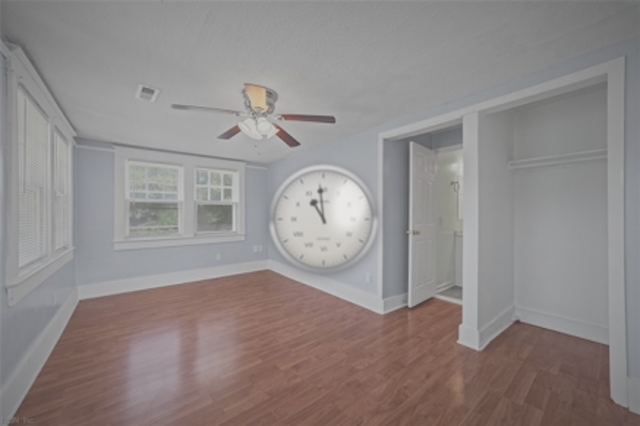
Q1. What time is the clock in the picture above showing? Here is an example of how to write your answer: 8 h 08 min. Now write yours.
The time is 10 h 59 min
